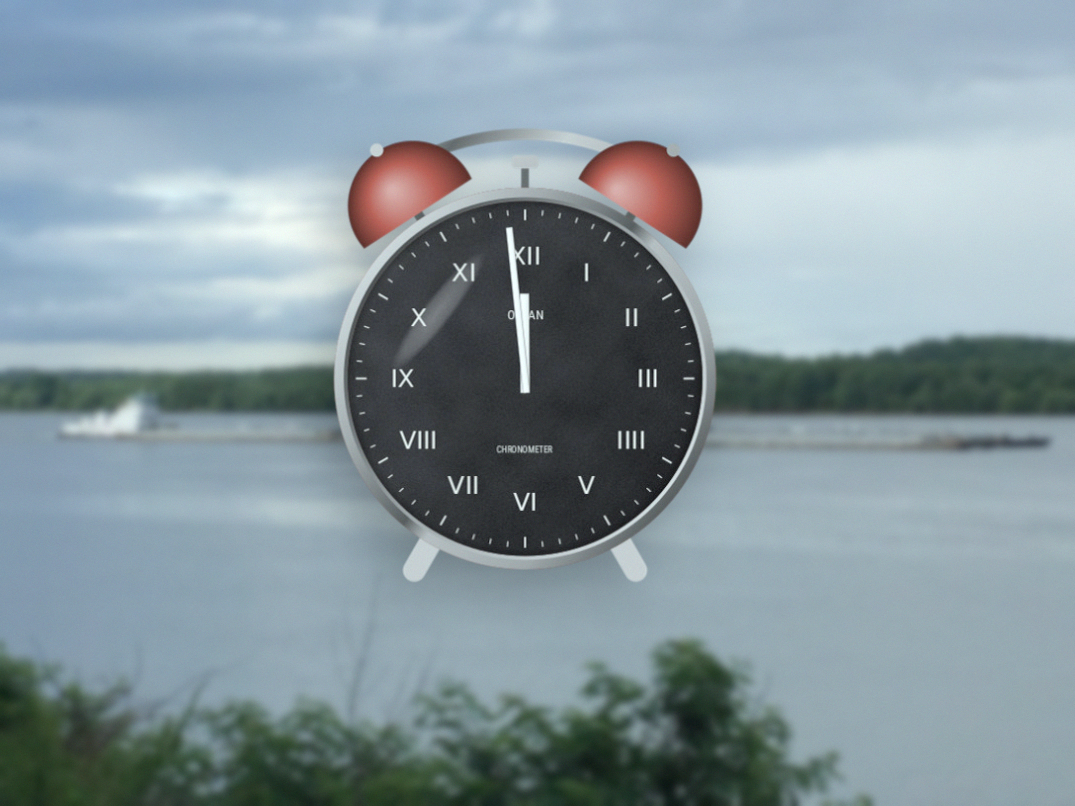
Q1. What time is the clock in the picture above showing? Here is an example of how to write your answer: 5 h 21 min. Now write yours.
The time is 11 h 59 min
